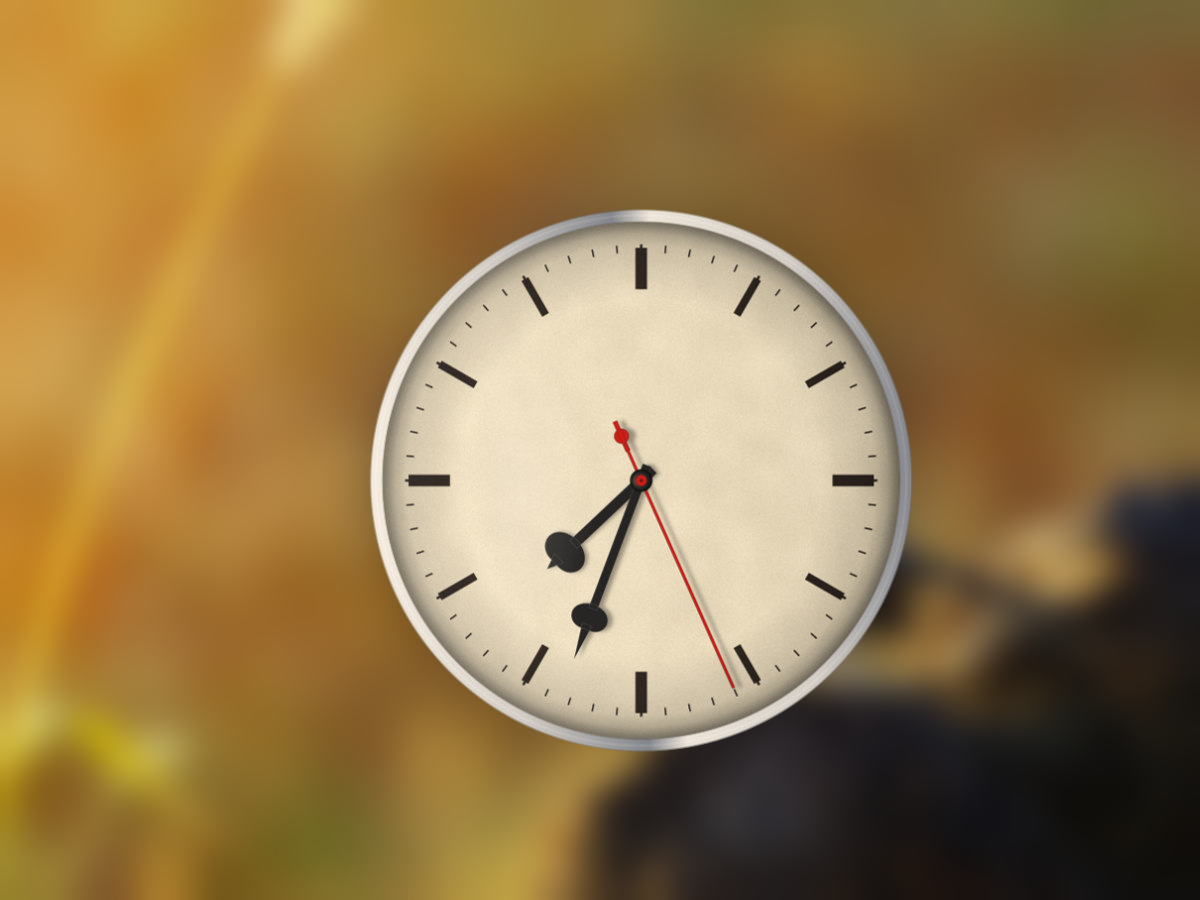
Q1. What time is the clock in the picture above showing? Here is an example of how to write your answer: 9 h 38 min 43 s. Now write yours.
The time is 7 h 33 min 26 s
